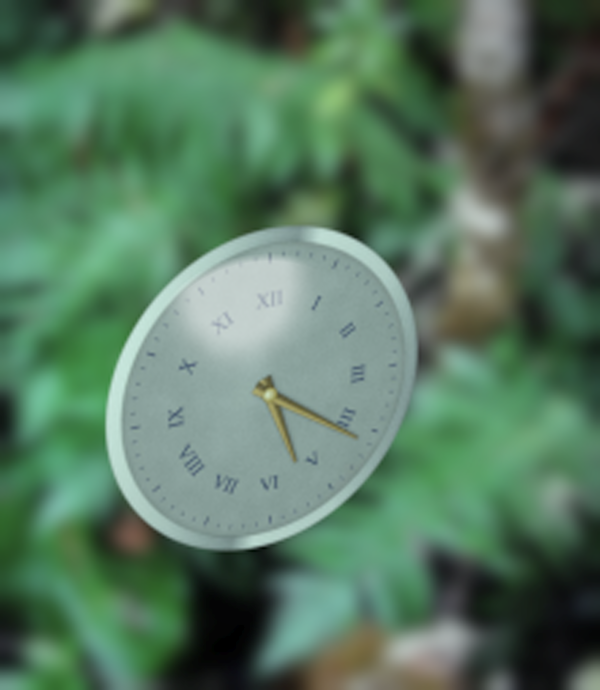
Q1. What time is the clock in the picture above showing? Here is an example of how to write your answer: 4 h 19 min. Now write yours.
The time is 5 h 21 min
